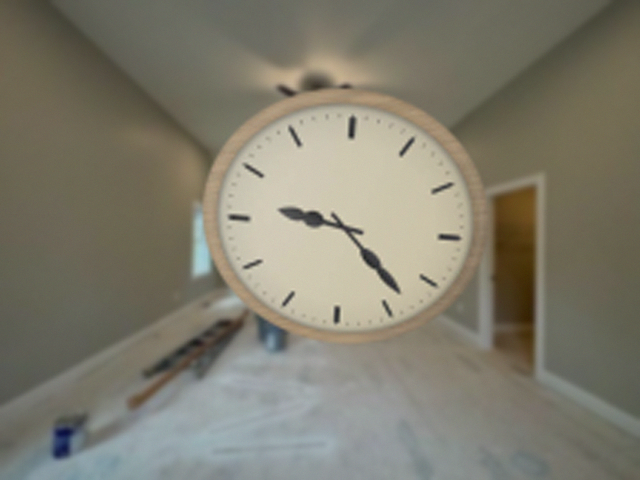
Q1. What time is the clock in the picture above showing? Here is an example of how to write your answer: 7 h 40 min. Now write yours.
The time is 9 h 23 min
